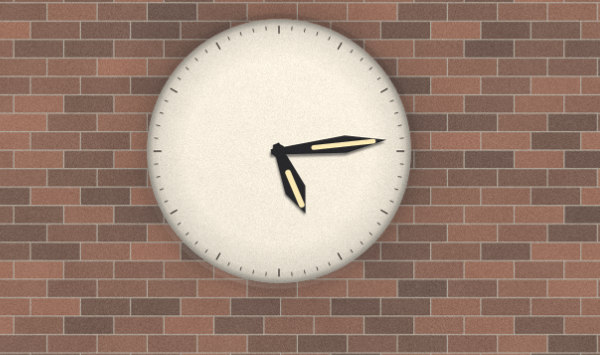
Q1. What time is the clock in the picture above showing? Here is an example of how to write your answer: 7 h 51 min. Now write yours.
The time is 5 h 14 min
